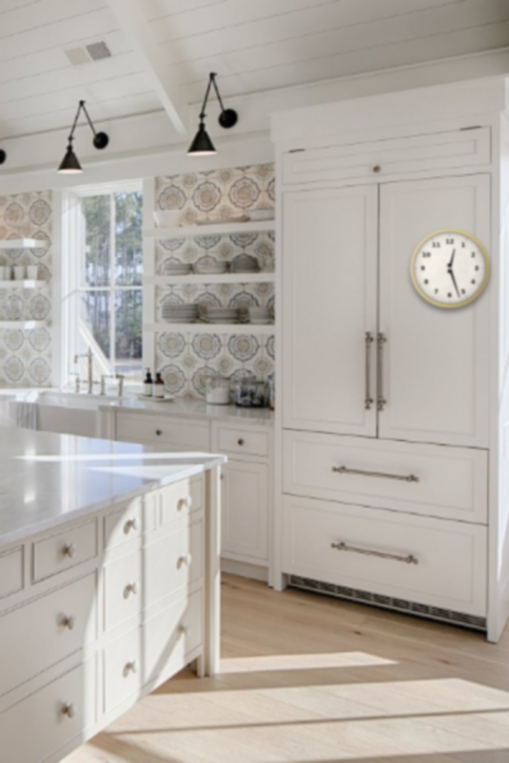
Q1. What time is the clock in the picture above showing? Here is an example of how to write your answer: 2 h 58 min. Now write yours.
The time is 12 h 27 min
